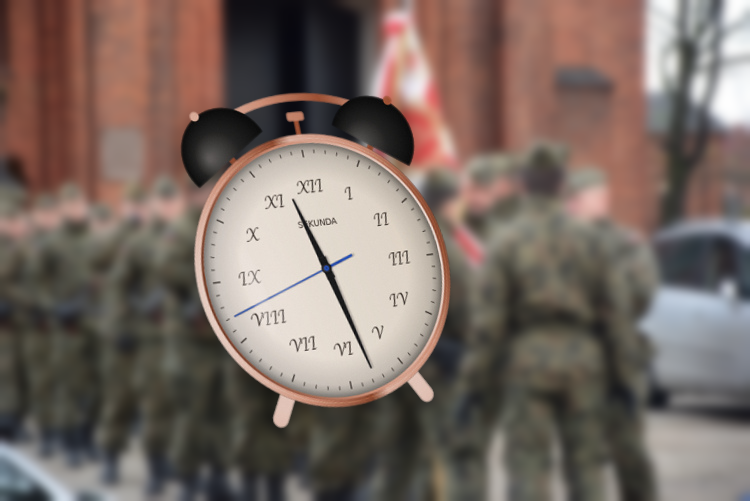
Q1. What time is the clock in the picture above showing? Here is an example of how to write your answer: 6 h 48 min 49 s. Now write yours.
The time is 11 h 27 min 42 s
